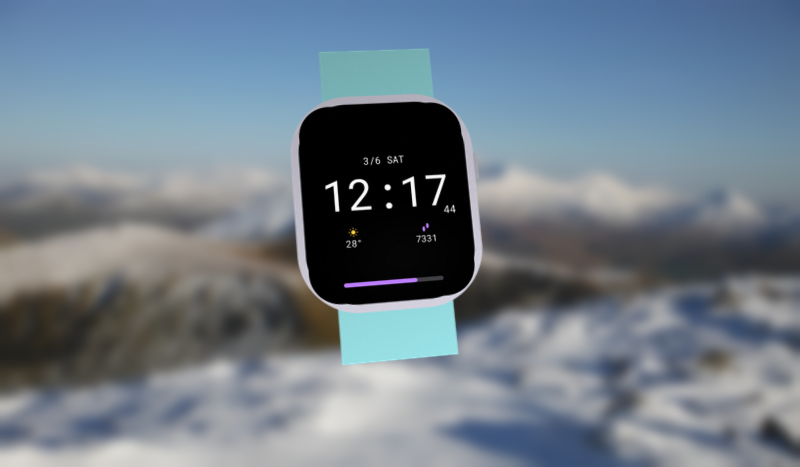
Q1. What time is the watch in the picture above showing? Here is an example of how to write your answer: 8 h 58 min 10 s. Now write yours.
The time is 12 h 17 min 44 s
